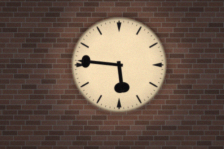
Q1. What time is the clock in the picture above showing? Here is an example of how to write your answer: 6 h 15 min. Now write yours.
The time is 5 h 46 min
